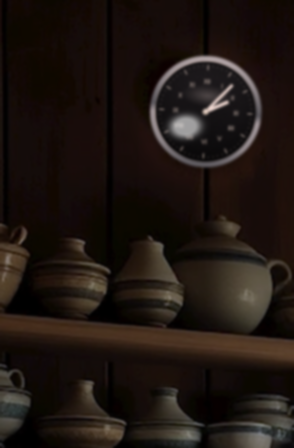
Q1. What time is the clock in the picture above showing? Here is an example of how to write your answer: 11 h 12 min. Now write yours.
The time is 2 h 07 min
